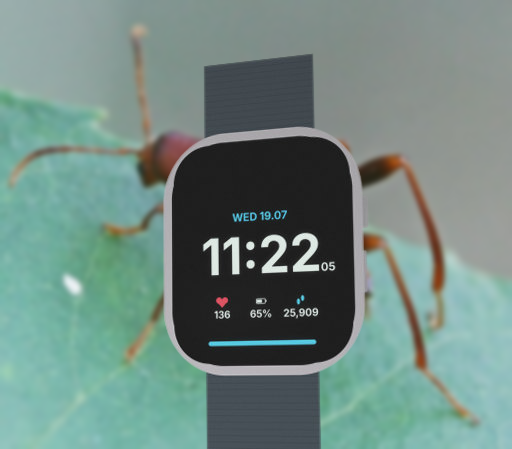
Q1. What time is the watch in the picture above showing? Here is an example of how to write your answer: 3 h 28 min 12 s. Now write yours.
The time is 11 h 22 min 05 s
